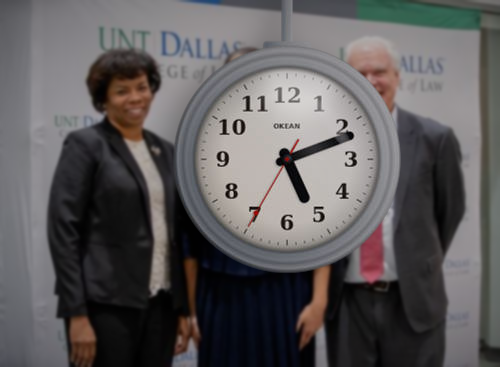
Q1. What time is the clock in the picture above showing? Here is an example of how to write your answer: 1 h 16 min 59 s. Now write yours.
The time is 5 h 11 min 35 s
